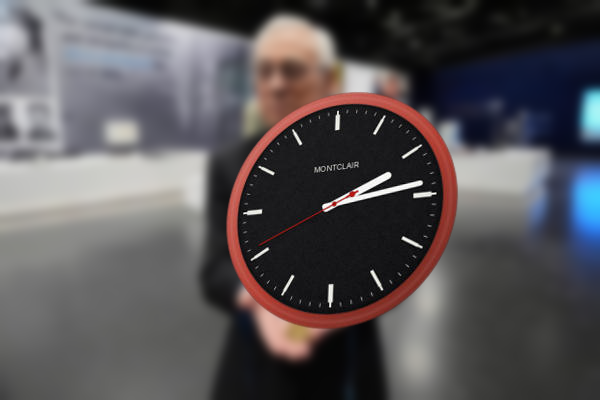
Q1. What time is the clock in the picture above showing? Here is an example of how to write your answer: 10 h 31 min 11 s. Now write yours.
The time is 2 h 13 min 41 s
